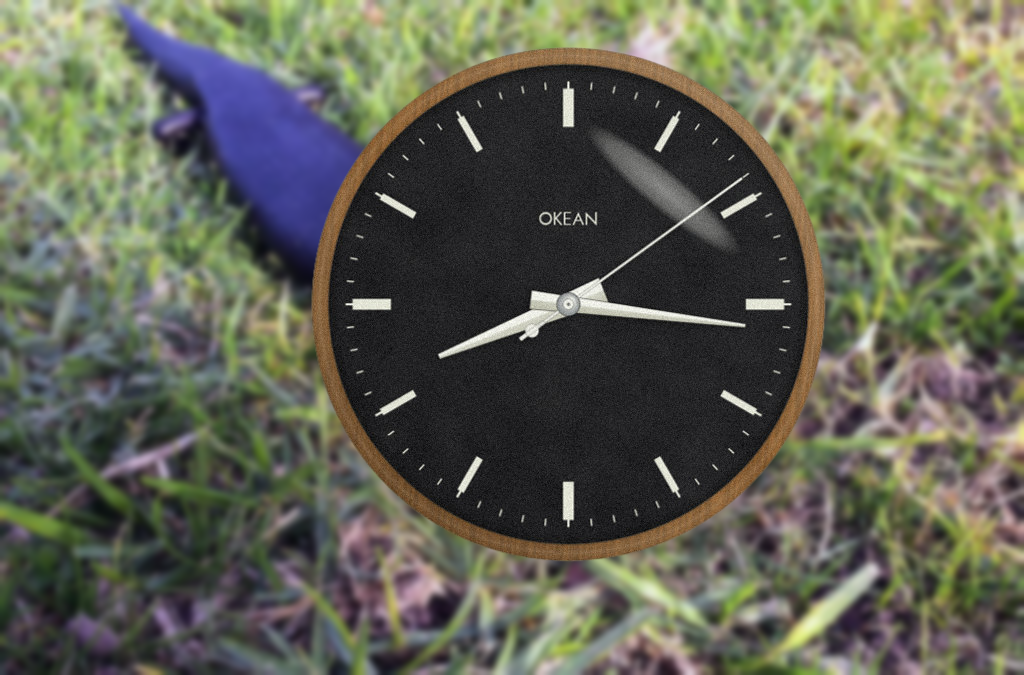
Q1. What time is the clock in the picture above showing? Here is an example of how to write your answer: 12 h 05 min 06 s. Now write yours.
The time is 8 h 16 min 09 s
